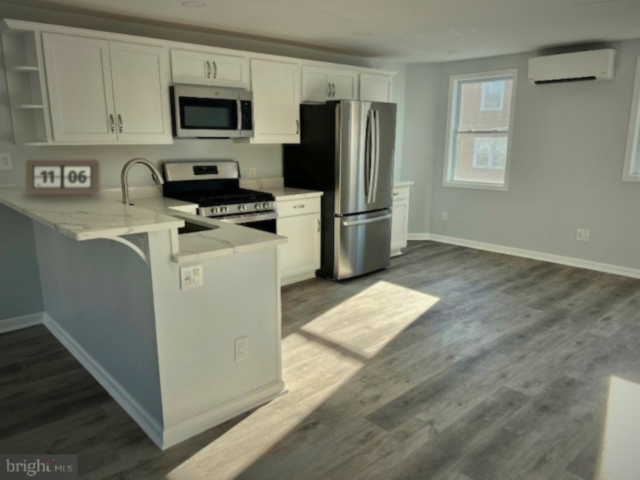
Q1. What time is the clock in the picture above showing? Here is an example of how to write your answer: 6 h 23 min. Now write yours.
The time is 11 h 06 min
